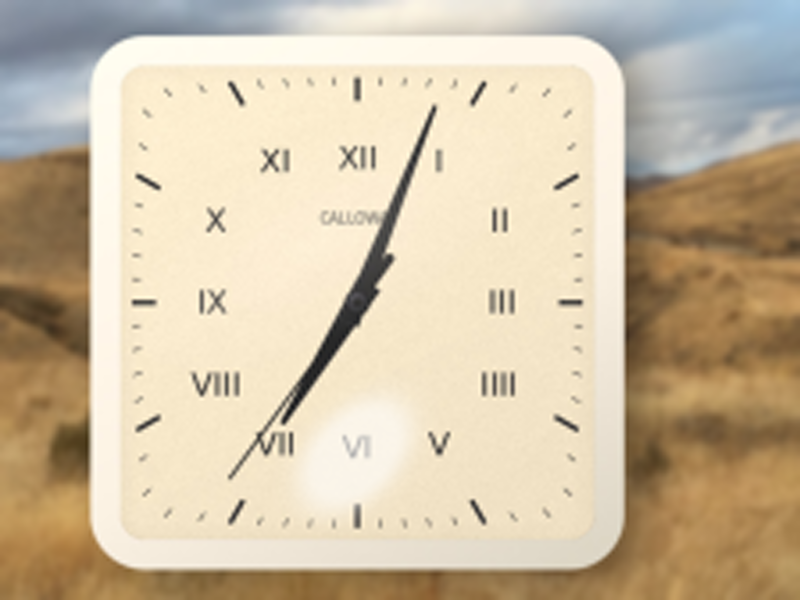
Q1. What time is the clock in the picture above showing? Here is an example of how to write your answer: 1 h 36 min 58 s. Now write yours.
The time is 7 h 03 min 36 s
